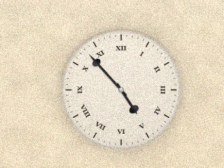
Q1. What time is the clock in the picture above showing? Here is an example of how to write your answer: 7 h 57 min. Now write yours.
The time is 4 h 53 min
